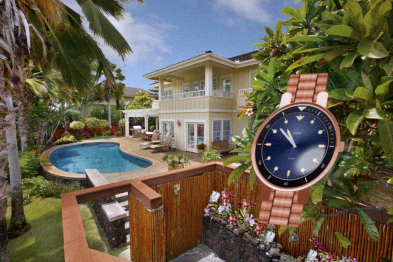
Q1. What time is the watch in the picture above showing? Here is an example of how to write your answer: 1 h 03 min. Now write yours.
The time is 10 h 52 min
